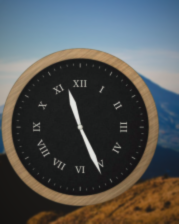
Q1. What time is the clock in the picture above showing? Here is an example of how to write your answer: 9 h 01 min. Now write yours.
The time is 11 h 26 min
